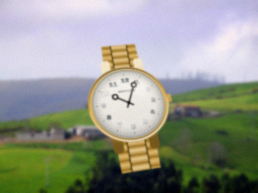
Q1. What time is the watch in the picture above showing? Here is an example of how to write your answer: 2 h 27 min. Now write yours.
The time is 10 h 04 min
